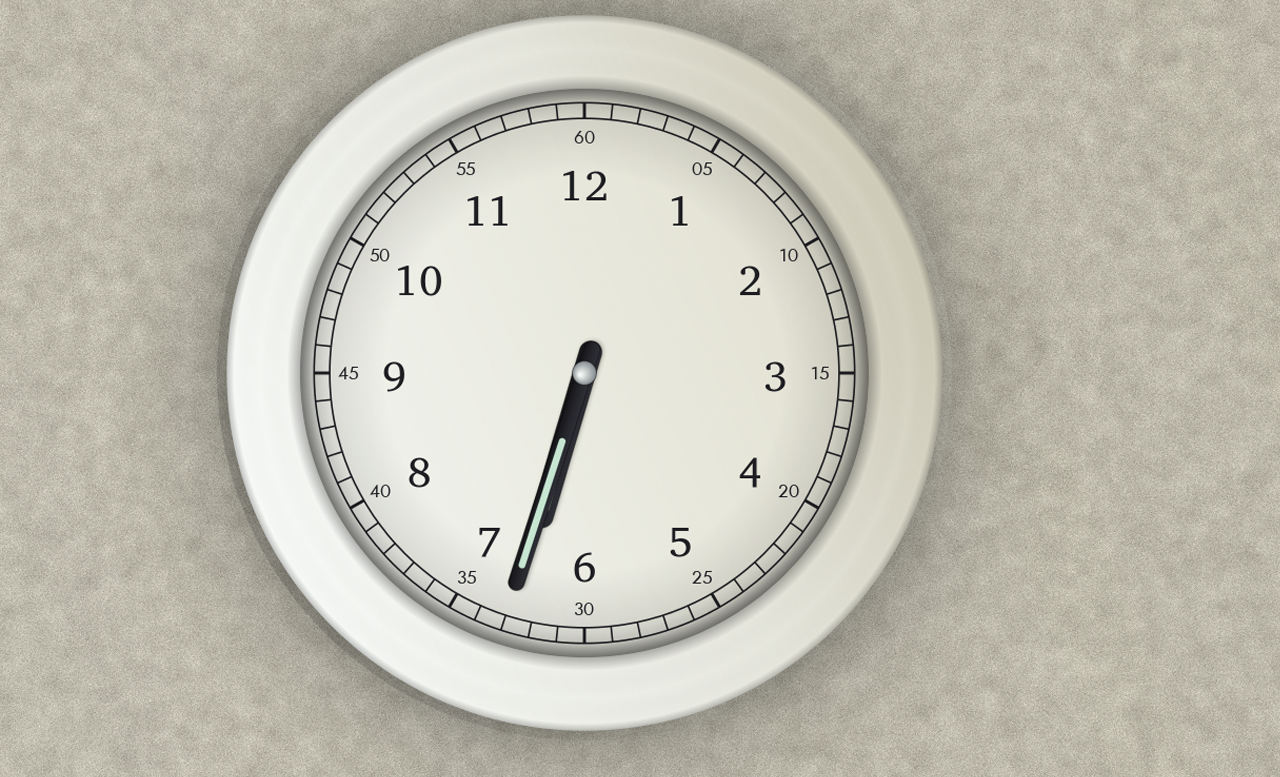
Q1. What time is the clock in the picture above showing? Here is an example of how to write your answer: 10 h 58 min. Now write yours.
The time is 6 h 33 min
